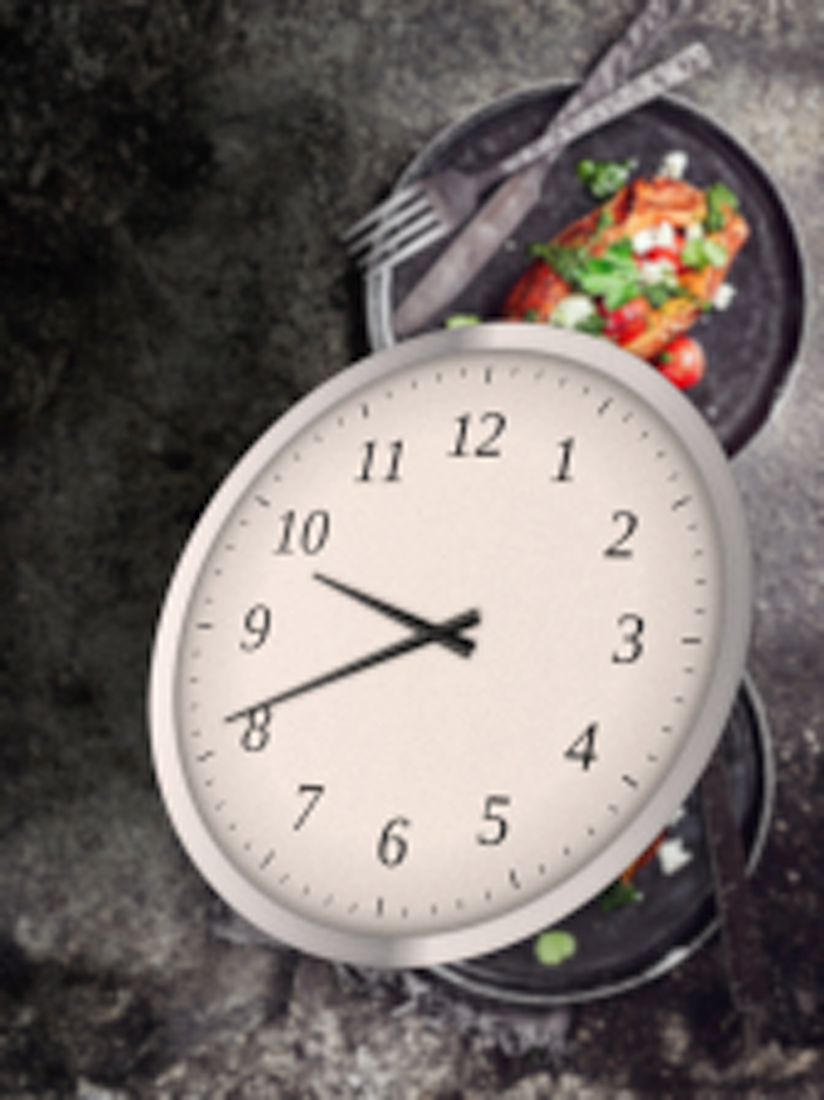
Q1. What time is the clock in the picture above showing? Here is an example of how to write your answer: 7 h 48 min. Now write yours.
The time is 9 h 41 min
